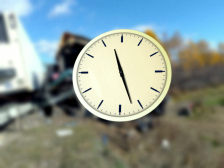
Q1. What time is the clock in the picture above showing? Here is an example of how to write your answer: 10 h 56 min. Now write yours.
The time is 11 h 27 min
